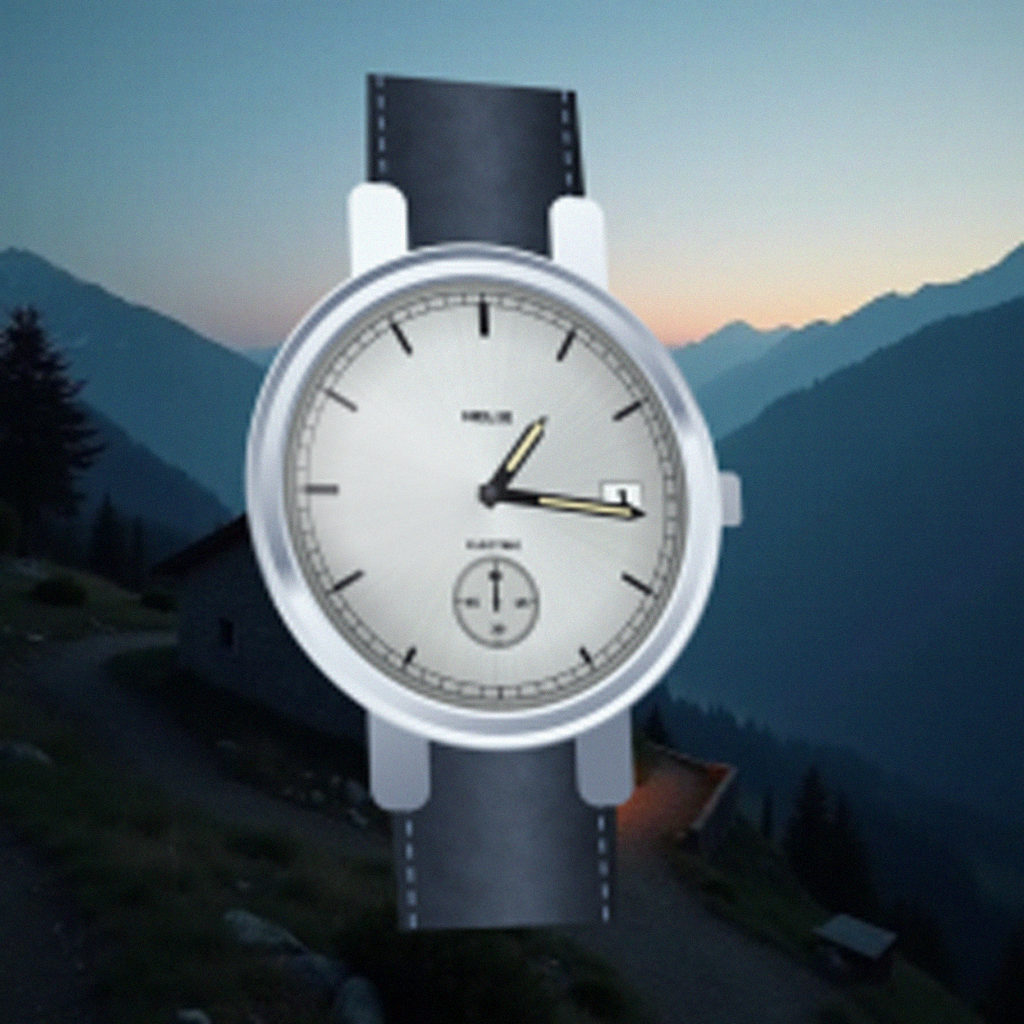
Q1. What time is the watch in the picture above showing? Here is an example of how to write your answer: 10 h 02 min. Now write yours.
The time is 1 h 16 min
